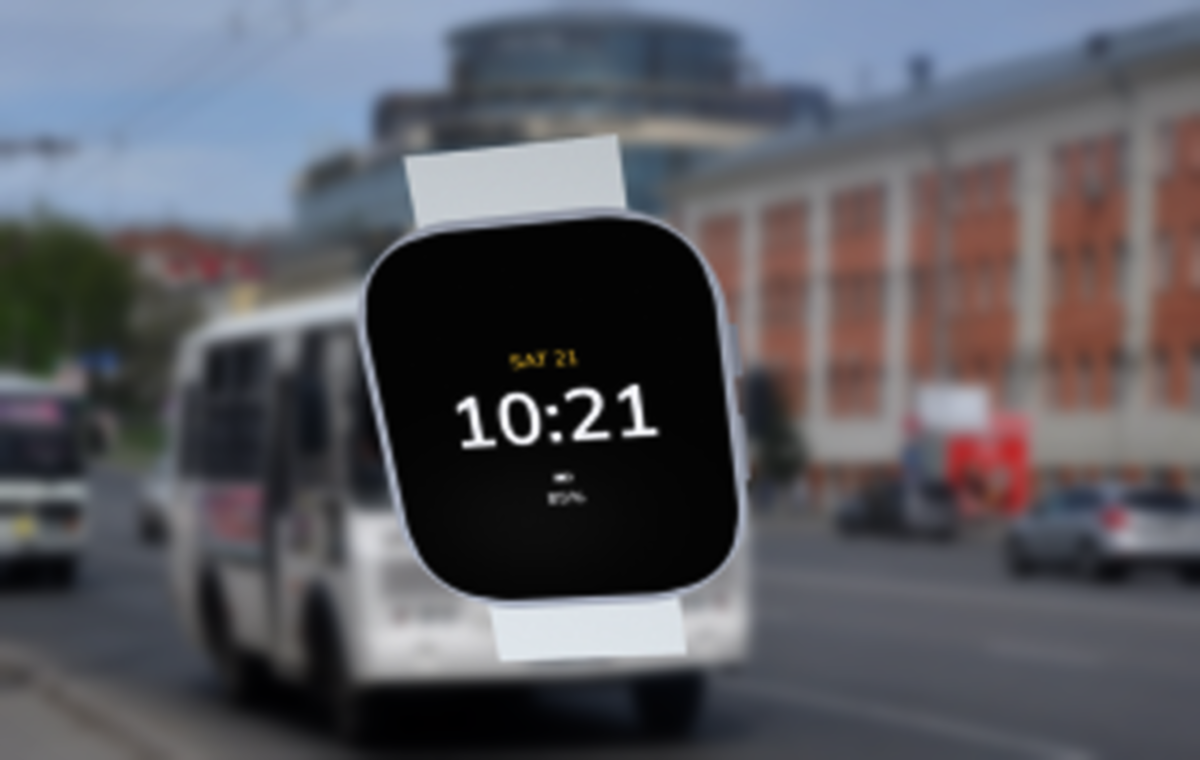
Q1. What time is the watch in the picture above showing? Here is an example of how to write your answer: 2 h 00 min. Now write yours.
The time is 10 h 21 min
